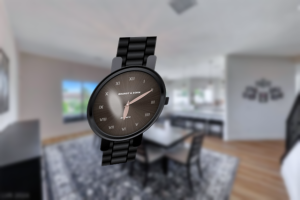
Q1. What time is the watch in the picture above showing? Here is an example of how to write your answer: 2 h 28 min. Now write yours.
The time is 6 h 10 min
